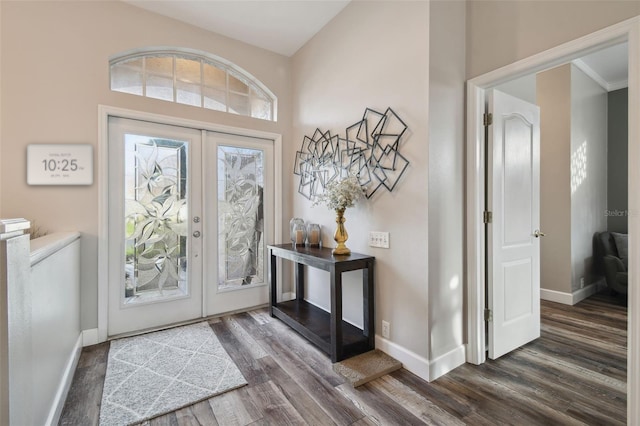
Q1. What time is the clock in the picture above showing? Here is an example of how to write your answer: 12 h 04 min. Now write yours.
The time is 10 h 25 min
